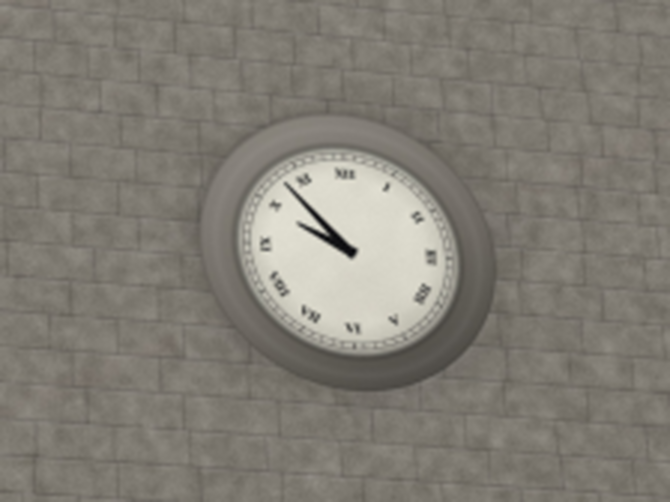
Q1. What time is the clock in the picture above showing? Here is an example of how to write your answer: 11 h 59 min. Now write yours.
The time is 9 h 53 min
